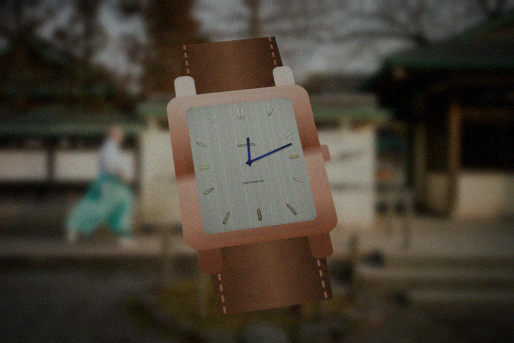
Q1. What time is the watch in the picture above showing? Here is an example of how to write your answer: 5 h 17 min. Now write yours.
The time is 12 h 12 min
